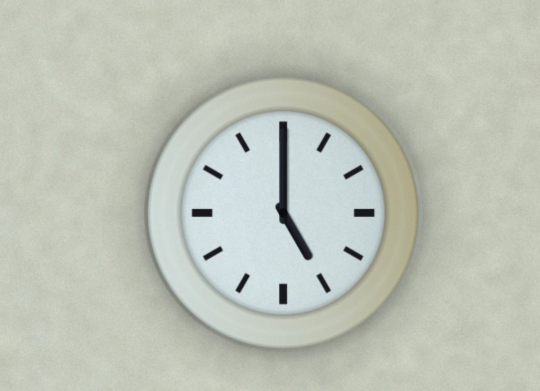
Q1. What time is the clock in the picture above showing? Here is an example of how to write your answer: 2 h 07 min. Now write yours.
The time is 5 h 00 min
